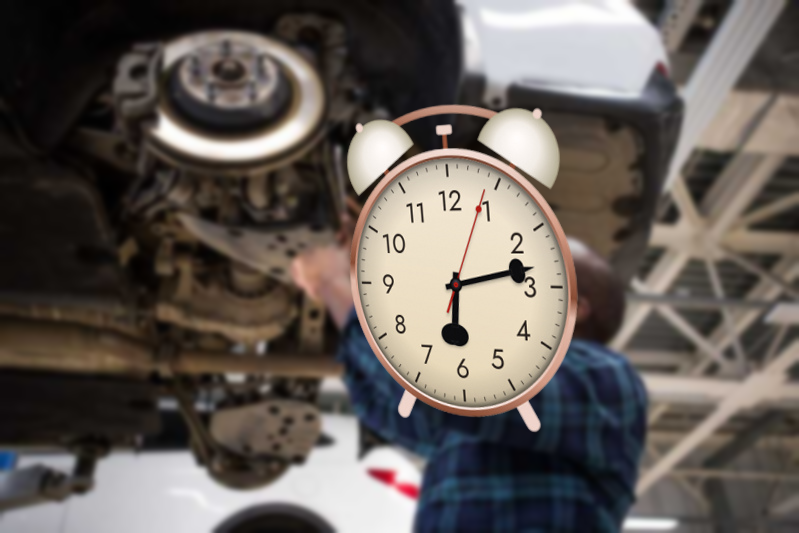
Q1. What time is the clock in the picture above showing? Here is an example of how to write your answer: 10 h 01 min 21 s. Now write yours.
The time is 6 h 13 min 04 s
